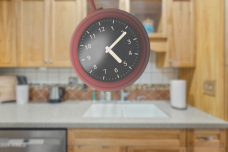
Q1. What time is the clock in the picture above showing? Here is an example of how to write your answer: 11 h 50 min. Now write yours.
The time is 5 h 11 min
